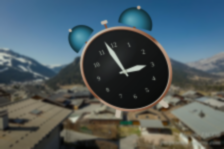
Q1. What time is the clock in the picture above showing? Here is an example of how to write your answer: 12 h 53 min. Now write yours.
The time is 2 h 58 min
